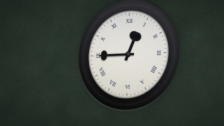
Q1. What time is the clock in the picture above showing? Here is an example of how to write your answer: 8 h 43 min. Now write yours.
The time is 12 h 45 min
